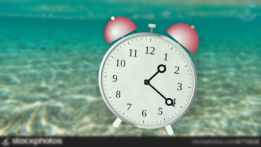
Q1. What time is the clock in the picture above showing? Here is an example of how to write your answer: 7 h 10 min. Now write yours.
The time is 1 h 21 min
